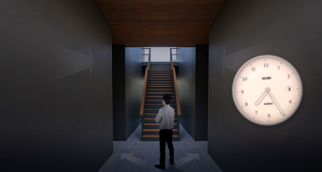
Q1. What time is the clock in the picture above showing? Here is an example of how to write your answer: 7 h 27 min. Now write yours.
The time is 7 h 25 min
